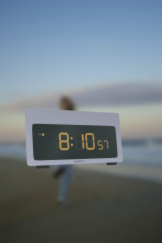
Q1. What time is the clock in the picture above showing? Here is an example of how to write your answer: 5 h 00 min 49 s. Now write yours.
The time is 8 h 10 min 57 s
